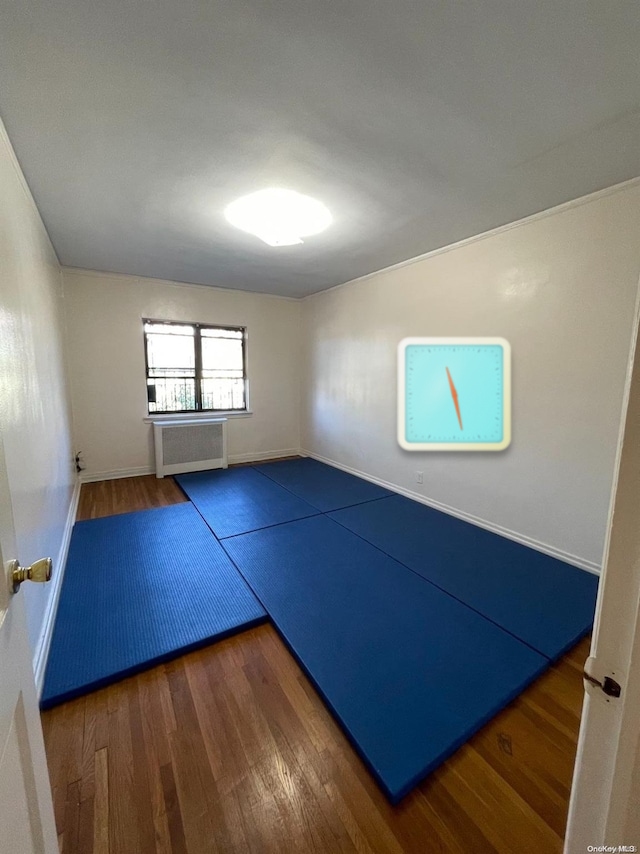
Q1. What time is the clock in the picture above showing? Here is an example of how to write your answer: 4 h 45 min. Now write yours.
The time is 11 h 28 min
